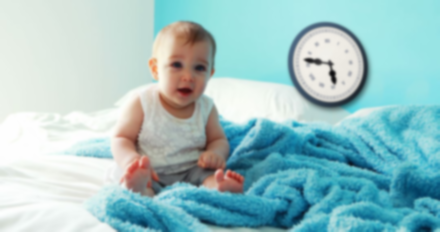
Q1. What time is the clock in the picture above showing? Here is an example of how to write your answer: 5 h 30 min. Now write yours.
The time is 5 h 47 min
